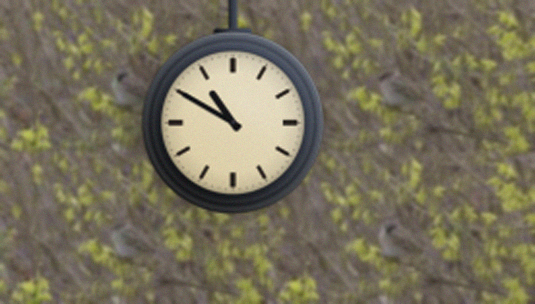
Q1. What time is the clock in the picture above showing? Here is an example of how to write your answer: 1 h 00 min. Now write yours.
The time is 10 h 50 min
